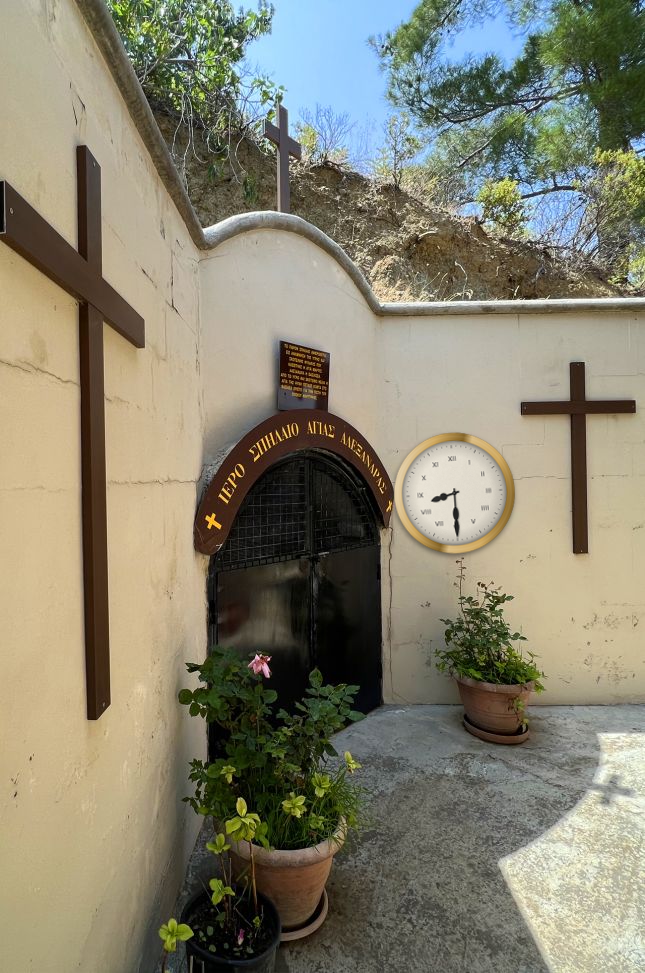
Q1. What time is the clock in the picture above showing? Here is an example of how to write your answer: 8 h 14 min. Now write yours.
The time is 8 h 30 min
